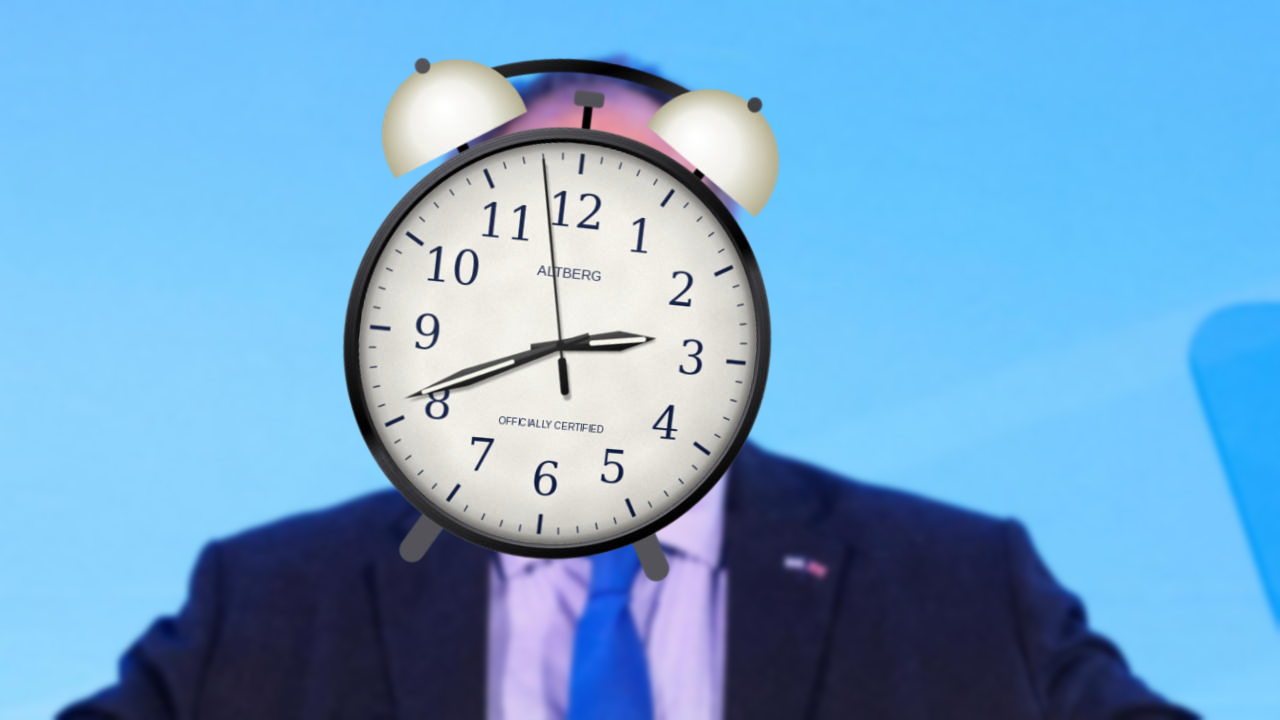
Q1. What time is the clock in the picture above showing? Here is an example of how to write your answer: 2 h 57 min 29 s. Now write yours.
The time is 2 h 40 min 58 s
